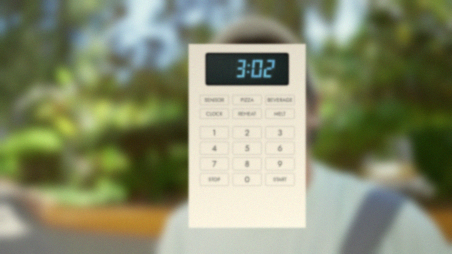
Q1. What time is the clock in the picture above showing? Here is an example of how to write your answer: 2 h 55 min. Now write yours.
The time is 3 h 02 min
